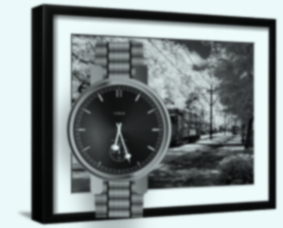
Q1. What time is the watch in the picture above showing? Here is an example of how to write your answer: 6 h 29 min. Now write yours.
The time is 6 h 27 min
